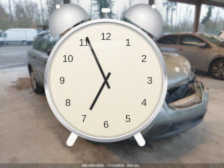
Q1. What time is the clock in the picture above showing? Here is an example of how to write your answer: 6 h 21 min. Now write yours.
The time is 6 h 56 min
